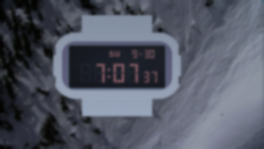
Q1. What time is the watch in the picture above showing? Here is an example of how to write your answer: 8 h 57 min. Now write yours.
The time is 7 h 07 min
